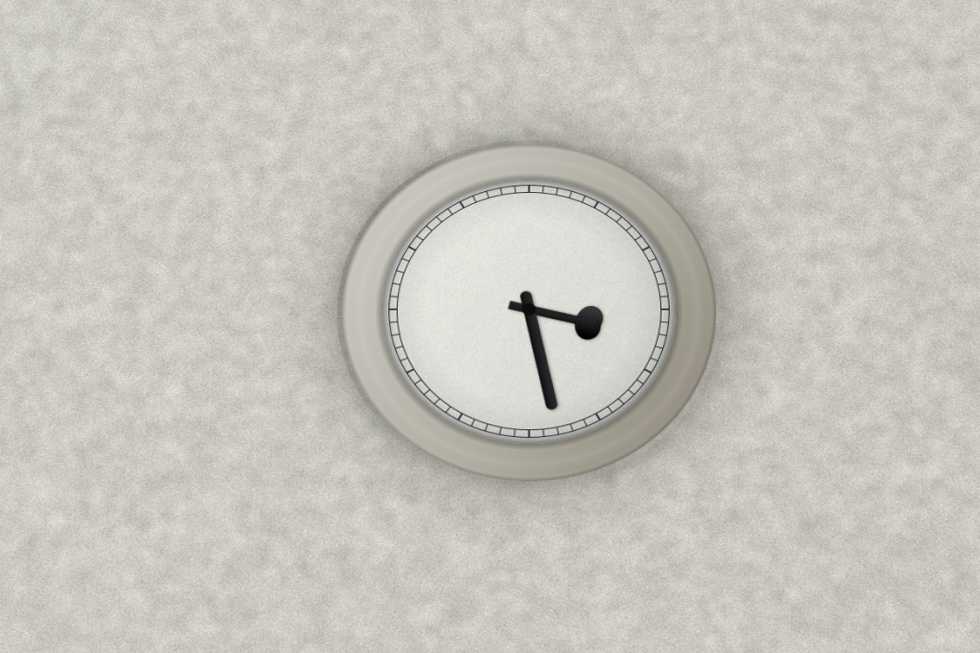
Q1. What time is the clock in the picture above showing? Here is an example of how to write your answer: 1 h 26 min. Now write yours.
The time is 3 h 28 min
